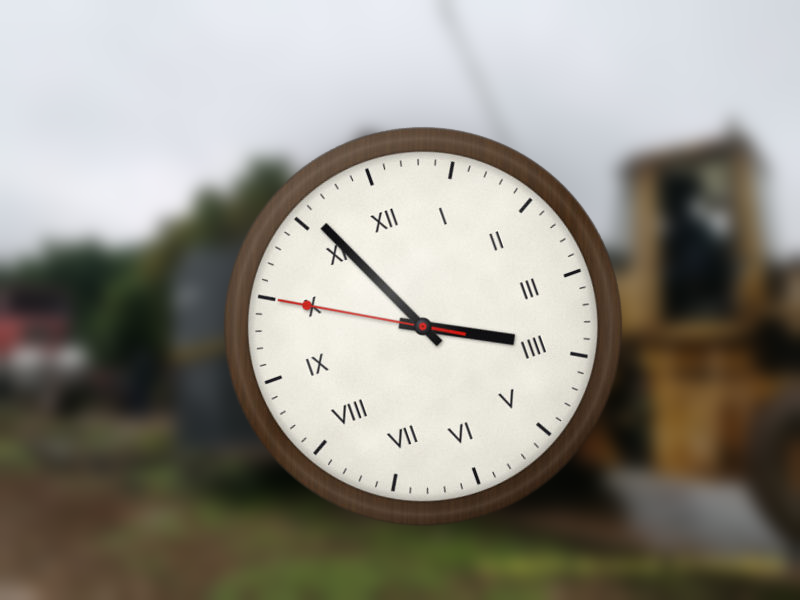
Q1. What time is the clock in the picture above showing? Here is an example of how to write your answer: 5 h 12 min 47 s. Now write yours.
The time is 3 h 55 min 50 s
